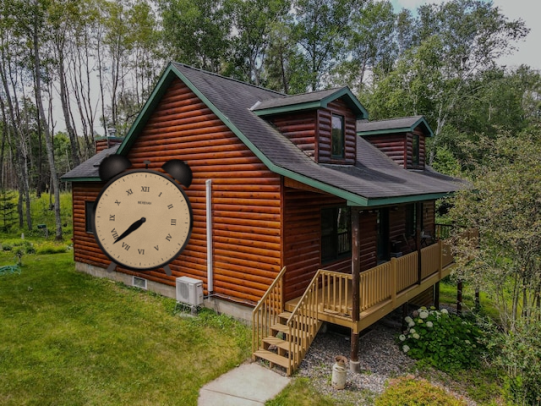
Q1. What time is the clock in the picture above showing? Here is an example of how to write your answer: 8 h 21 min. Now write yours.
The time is 7 h 38 min
